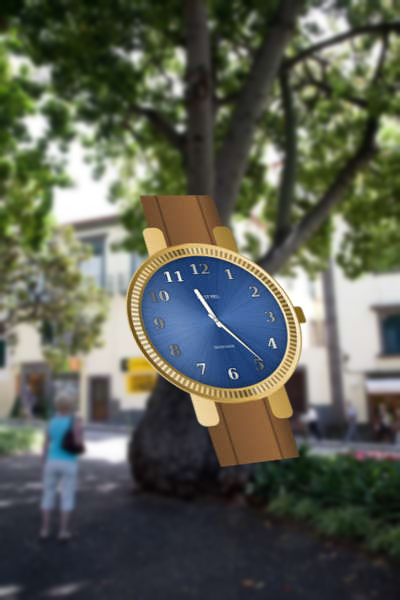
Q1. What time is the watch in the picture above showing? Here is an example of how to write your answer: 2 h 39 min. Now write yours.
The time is 11 h 24 min
